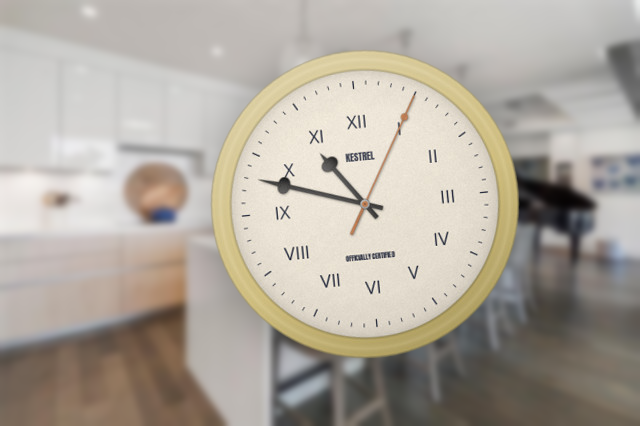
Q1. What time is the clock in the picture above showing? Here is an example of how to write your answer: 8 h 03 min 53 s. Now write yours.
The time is 10 h 48 min 05 s
